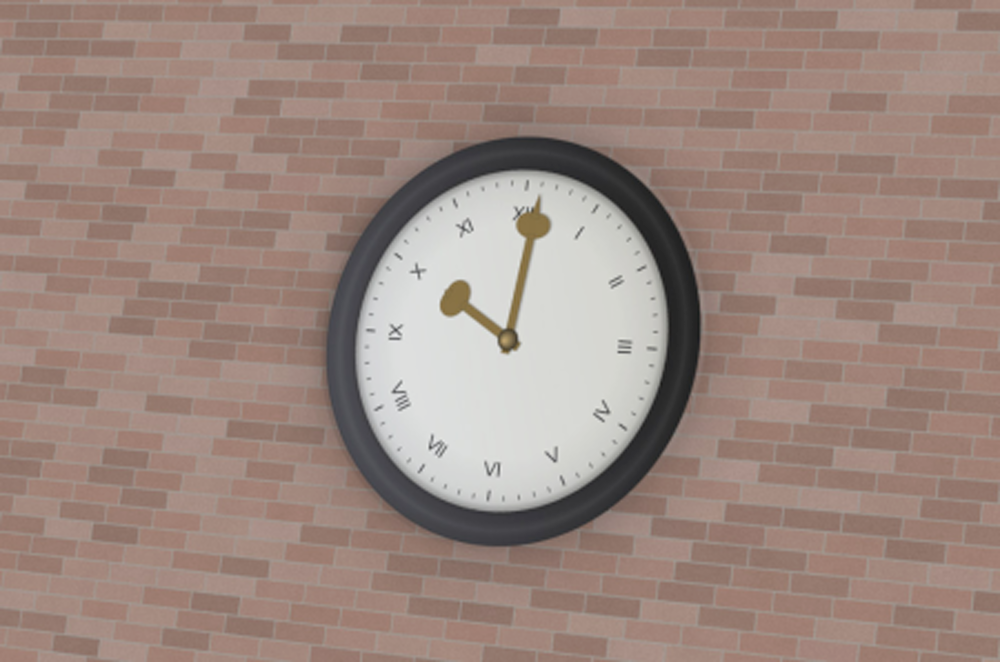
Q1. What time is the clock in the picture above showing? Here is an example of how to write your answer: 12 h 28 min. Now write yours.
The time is 10 h 01 min
